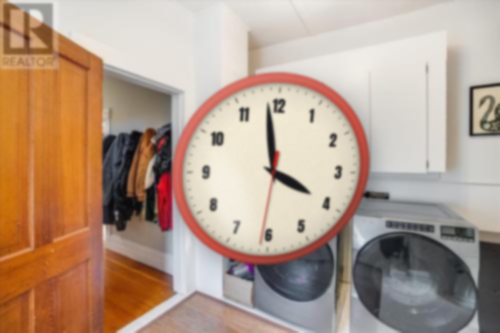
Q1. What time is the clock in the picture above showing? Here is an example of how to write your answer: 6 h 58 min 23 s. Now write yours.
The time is 3 h 58 min 31 s
